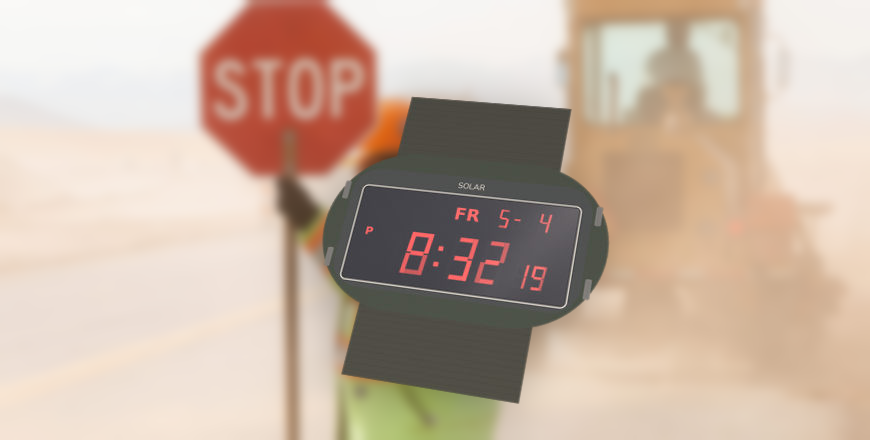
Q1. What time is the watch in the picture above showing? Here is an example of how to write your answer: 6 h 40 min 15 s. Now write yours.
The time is 8 h 32 min 19 s
